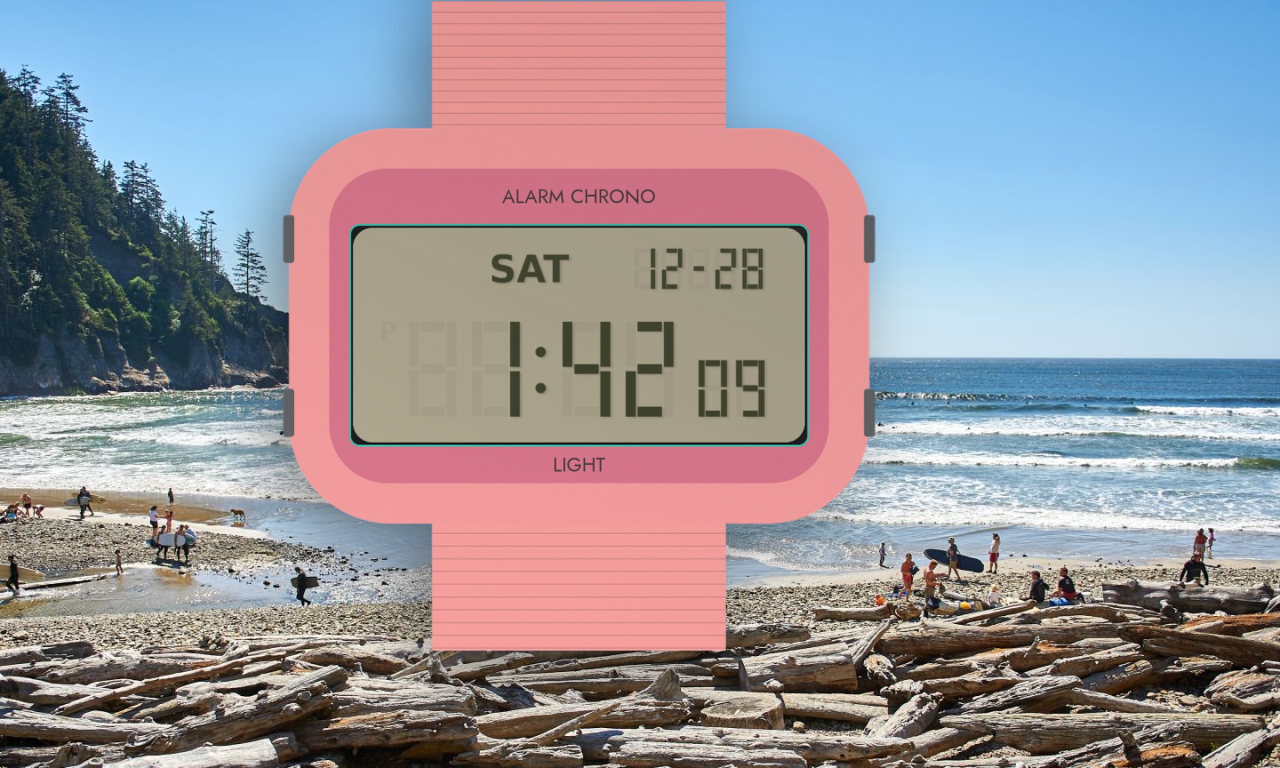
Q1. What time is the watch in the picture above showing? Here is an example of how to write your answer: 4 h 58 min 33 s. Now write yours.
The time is 1 h 42 min 09 s
